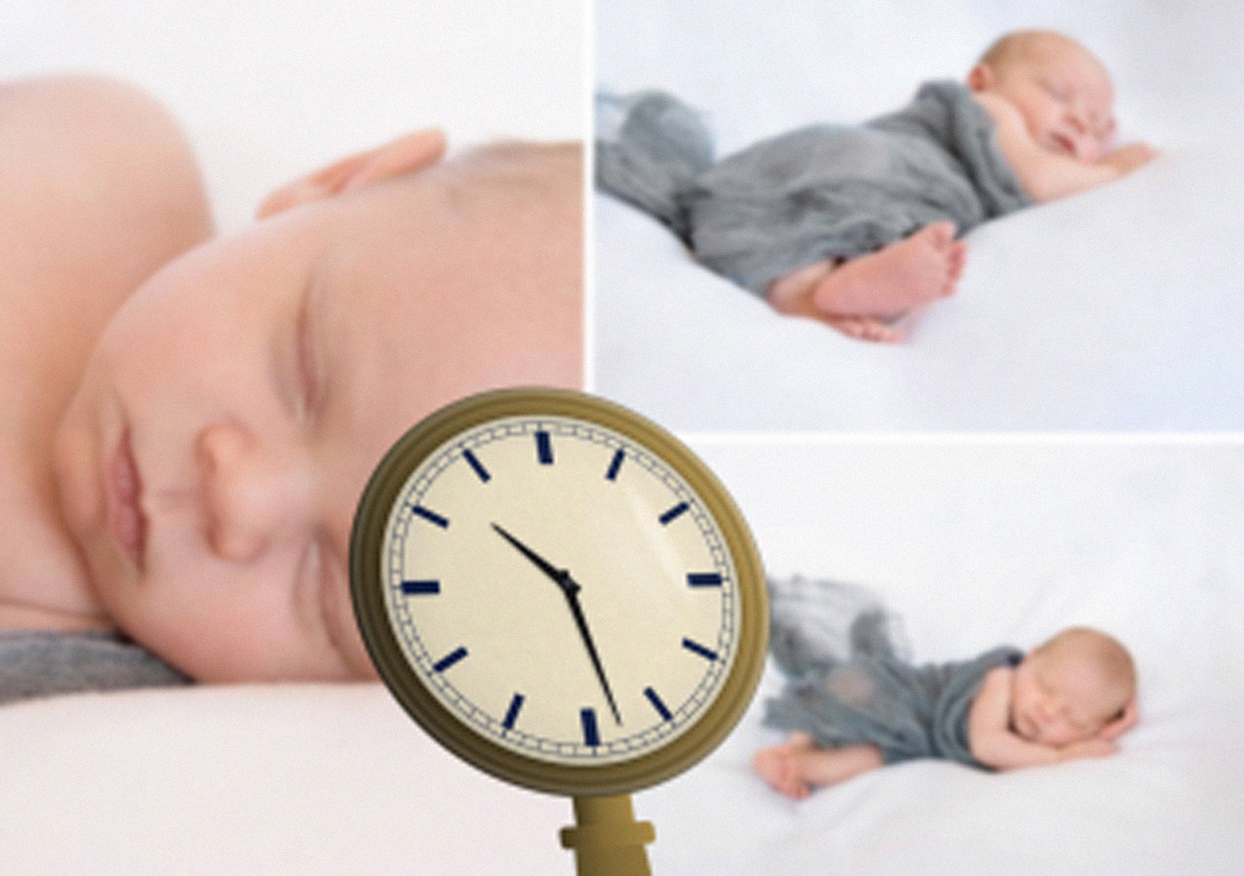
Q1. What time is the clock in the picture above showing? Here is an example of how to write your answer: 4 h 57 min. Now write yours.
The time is 10 h 28 min
